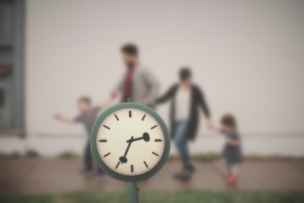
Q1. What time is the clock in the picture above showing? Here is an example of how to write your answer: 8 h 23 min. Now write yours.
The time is 2 h 34 min
